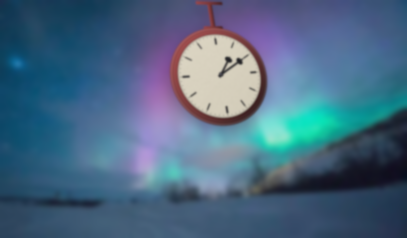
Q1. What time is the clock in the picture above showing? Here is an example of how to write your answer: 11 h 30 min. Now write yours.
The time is 1 h 10 min
